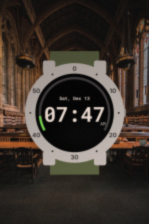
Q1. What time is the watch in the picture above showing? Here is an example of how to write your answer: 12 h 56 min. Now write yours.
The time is 7 h 47 min
